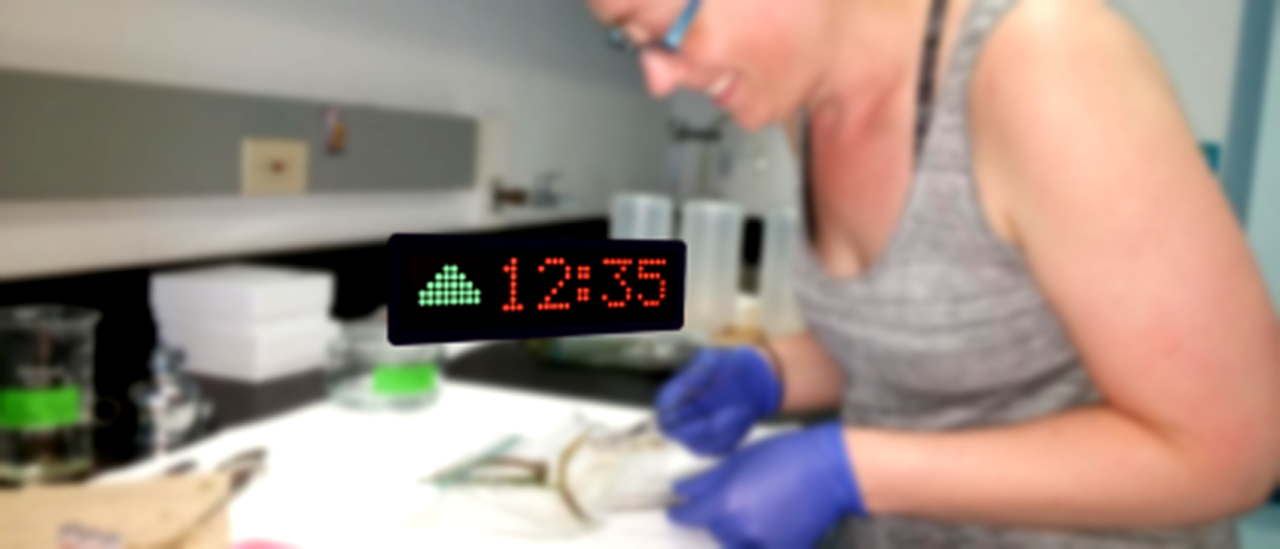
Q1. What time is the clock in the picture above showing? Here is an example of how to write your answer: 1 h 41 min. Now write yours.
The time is 12 h 35 min
